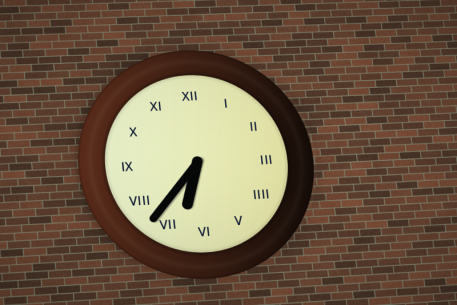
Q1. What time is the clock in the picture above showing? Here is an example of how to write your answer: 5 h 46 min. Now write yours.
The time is 6 h 37 min
